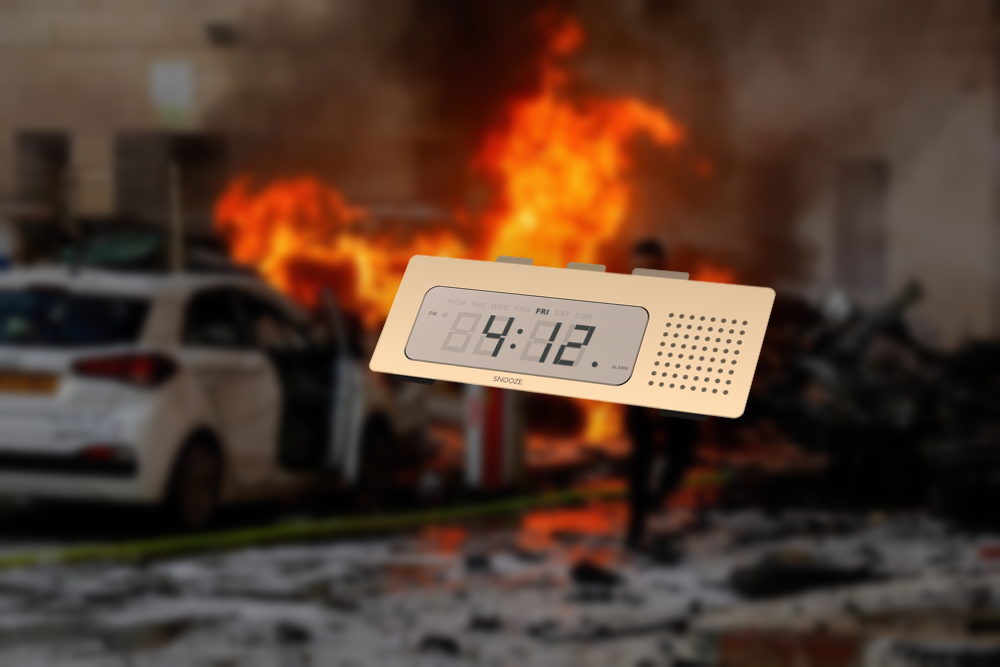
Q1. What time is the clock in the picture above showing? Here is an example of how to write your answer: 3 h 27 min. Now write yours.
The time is 4 h 12 min
